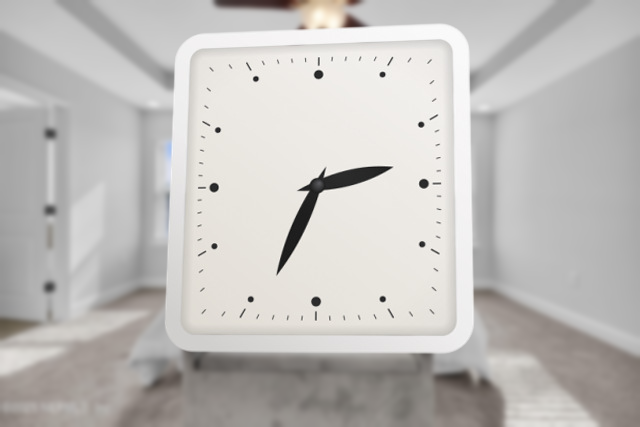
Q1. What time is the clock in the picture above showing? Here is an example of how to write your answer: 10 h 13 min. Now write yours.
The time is 2 h 34 min
